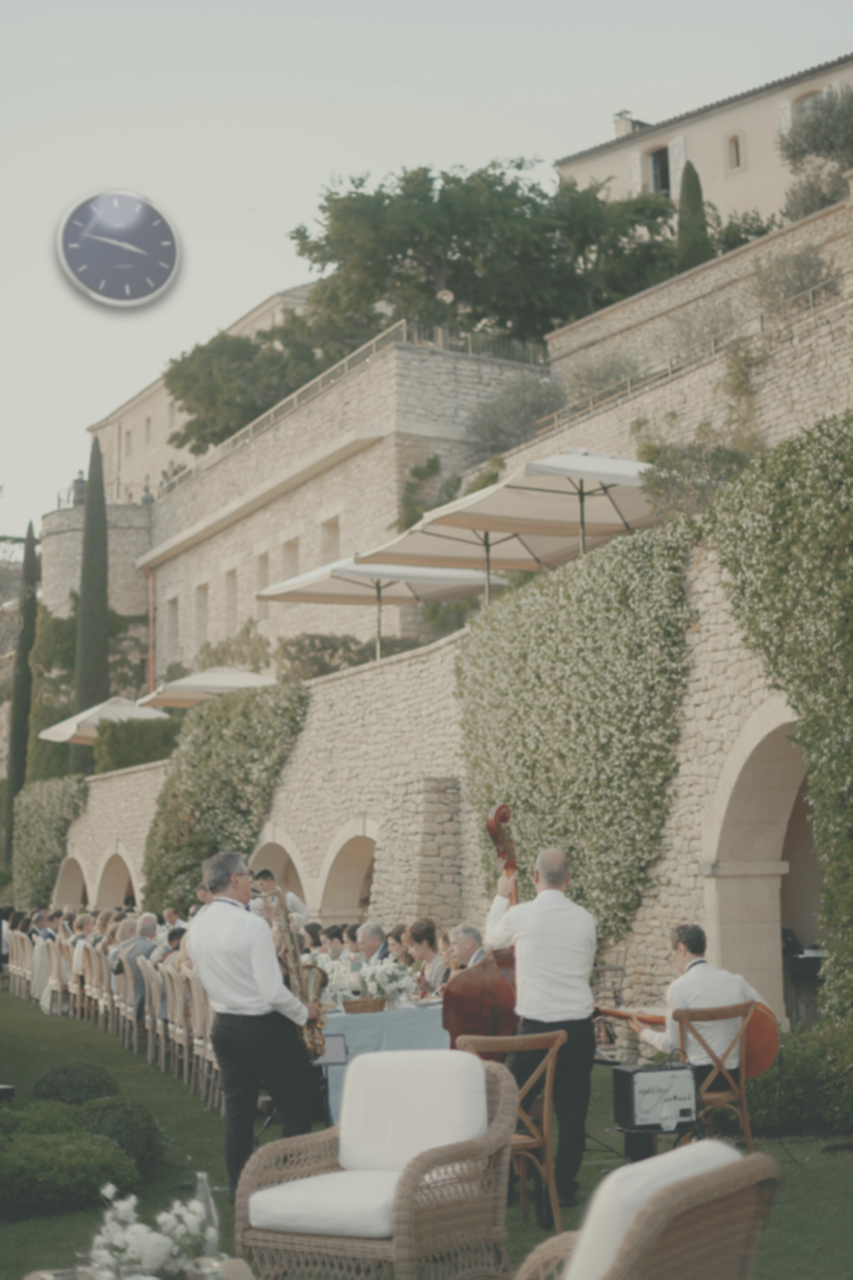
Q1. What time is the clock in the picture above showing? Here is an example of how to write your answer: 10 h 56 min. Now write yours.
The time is 3 h 48 min
